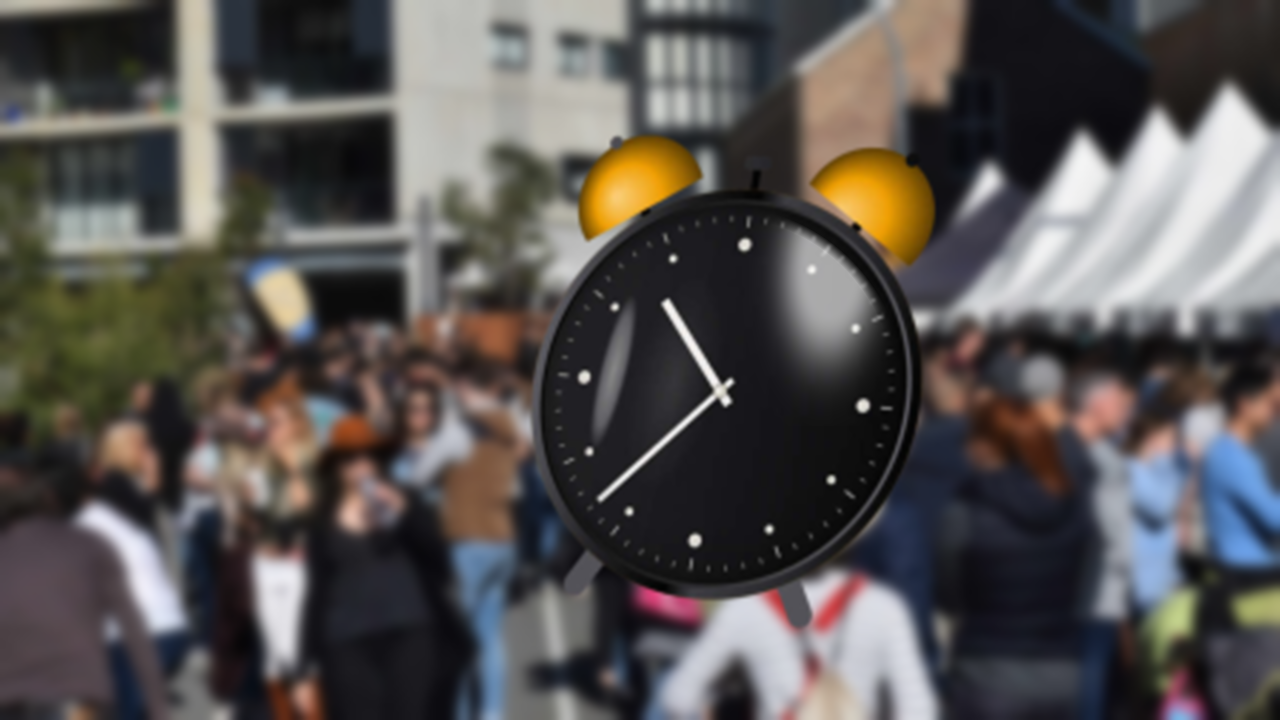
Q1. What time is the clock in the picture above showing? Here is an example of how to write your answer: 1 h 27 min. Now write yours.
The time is 10 h 37 min
